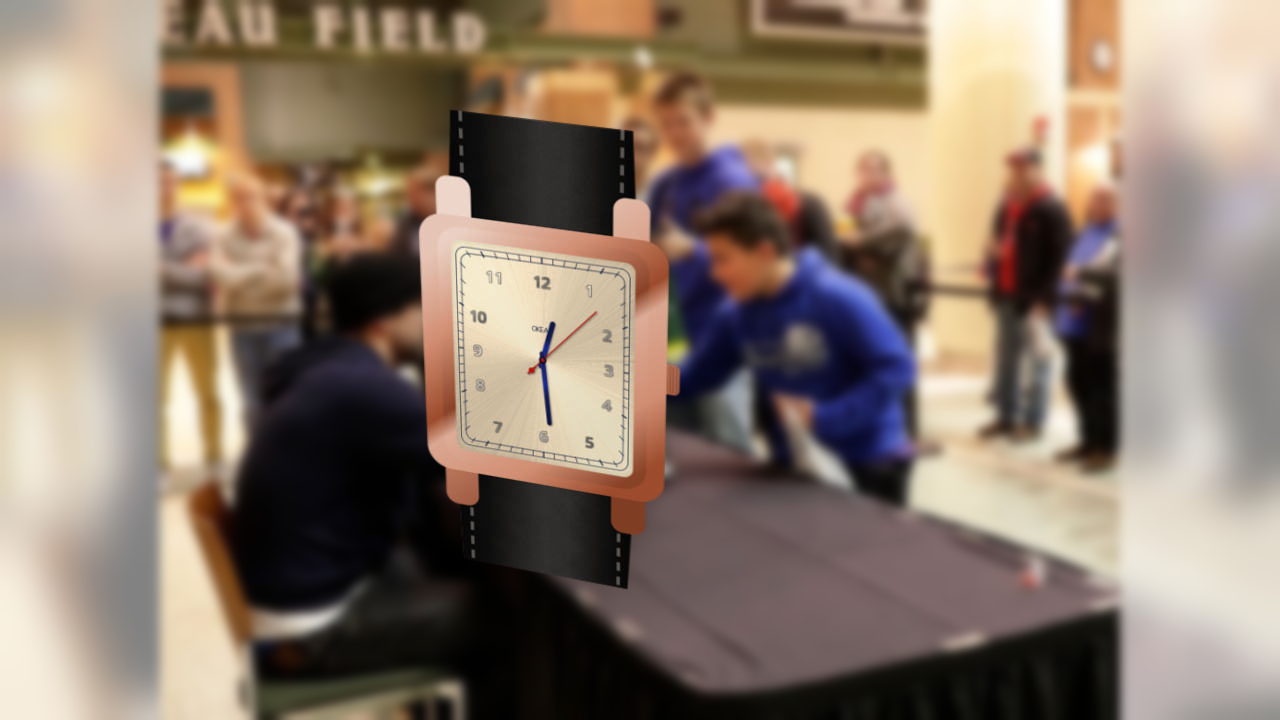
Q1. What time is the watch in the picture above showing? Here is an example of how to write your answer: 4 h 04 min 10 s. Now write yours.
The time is 12 h 29 min 07 s
